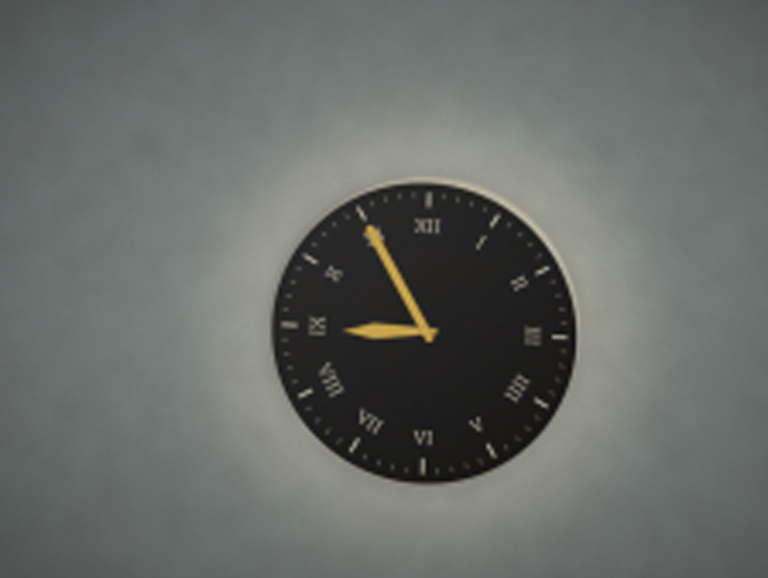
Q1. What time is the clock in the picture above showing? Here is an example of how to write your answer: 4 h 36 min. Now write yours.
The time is 8 h 55 min
